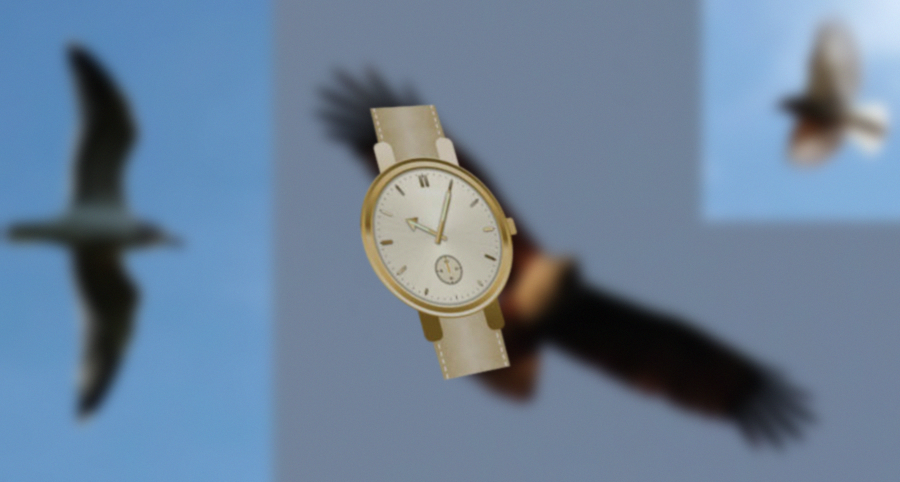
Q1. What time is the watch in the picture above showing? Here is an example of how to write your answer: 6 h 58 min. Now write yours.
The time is 10 h 05 min
